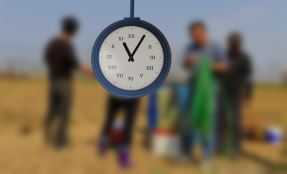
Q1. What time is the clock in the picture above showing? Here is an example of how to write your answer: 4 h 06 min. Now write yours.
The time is 11 h 05 min
